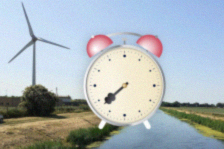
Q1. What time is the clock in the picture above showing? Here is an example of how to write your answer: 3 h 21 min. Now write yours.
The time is 7 h 38 min
